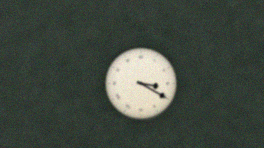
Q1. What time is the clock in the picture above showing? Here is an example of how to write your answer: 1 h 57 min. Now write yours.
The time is 3 h 20 min
